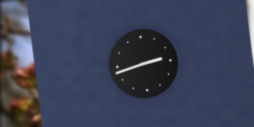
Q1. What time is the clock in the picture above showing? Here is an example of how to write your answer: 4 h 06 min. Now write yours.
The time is 2 h 43 min
